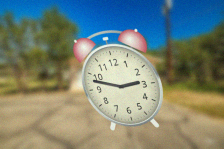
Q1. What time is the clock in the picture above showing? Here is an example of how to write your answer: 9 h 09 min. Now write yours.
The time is 2 h 48 min
